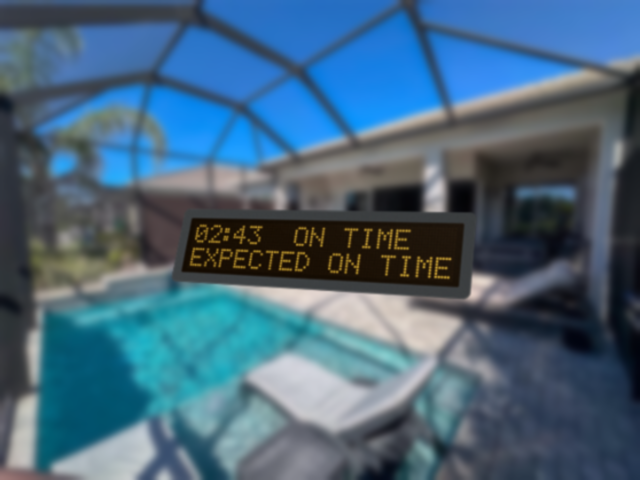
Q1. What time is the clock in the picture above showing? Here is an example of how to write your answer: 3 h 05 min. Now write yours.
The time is 2 h 43 min
